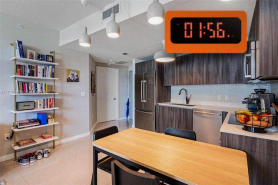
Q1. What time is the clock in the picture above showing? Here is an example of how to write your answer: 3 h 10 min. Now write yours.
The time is 1 h 56 min
